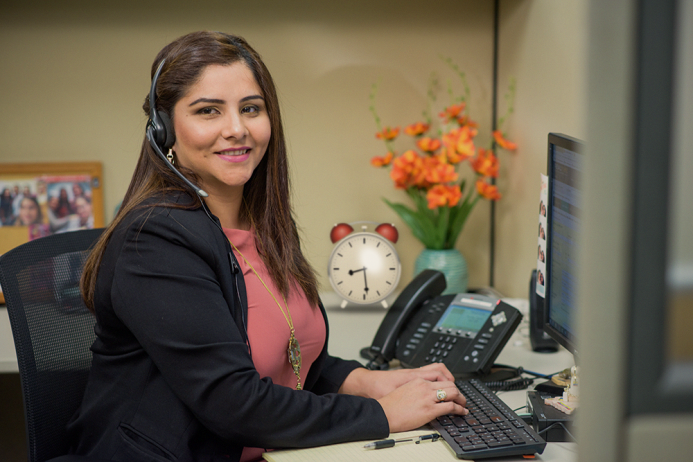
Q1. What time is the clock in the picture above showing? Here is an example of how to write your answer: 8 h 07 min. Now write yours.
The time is 8 h 29 min
